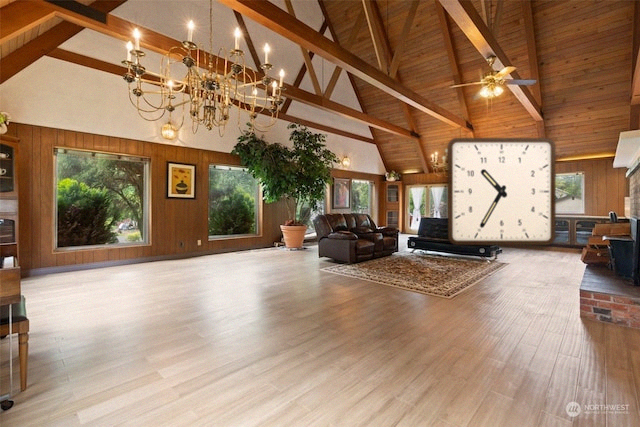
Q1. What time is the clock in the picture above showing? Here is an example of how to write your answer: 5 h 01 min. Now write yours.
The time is 10 h 35 min
